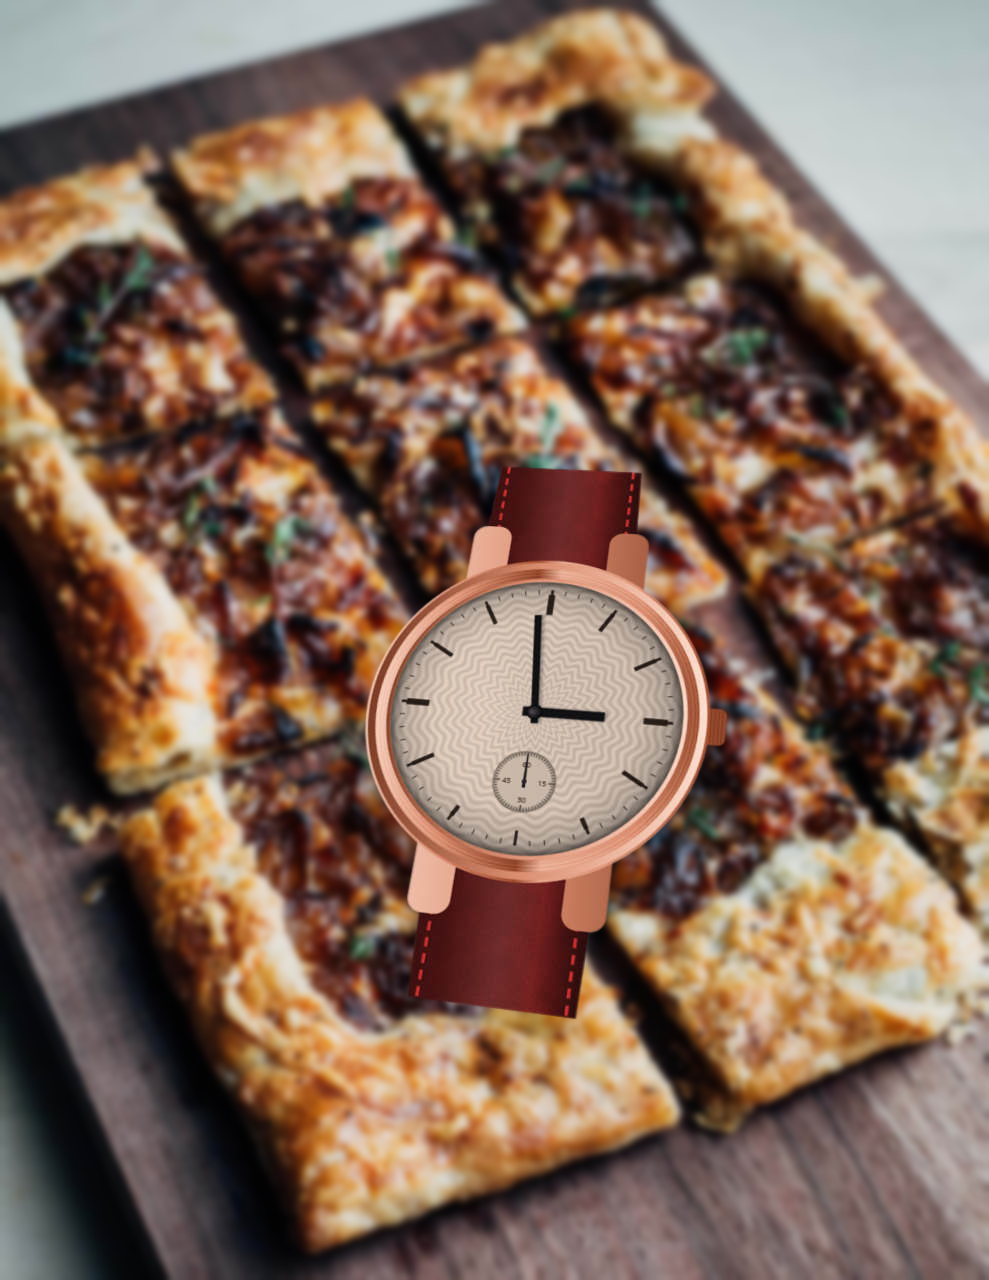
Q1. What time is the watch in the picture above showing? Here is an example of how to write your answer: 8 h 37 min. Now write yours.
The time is 2 h 59 min
